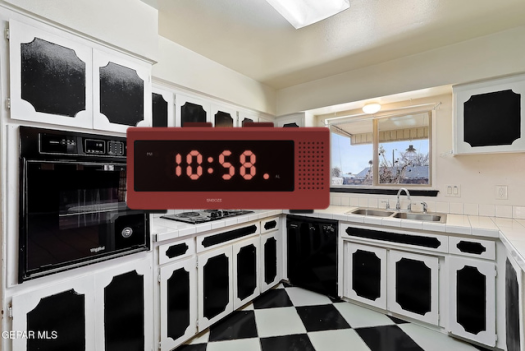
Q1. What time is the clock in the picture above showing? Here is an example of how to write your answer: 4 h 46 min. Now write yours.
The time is 10 h 58 min
